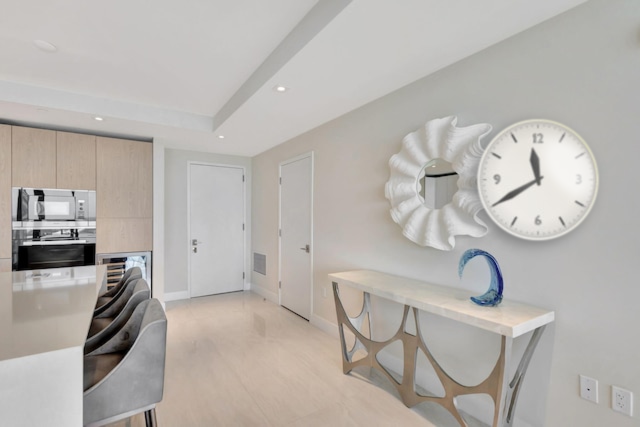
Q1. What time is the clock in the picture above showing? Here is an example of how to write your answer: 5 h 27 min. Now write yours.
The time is 11 h 40 min
